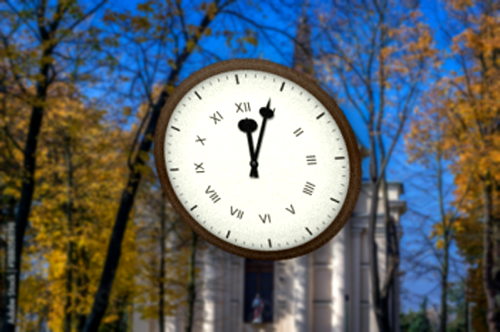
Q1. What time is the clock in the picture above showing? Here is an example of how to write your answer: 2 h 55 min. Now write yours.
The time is 12 h 04 min
